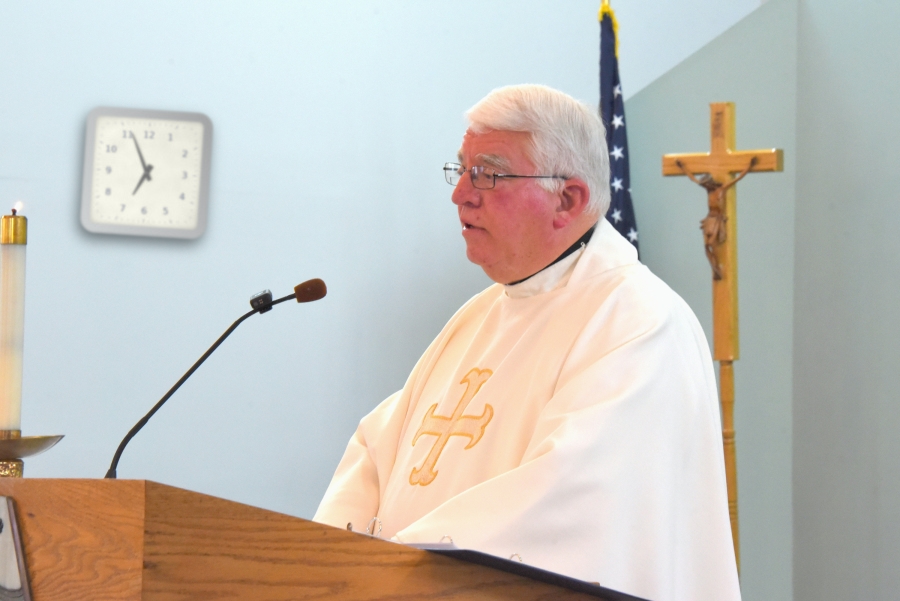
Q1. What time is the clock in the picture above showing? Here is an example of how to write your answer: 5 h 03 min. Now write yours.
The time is 6 h 56 min
